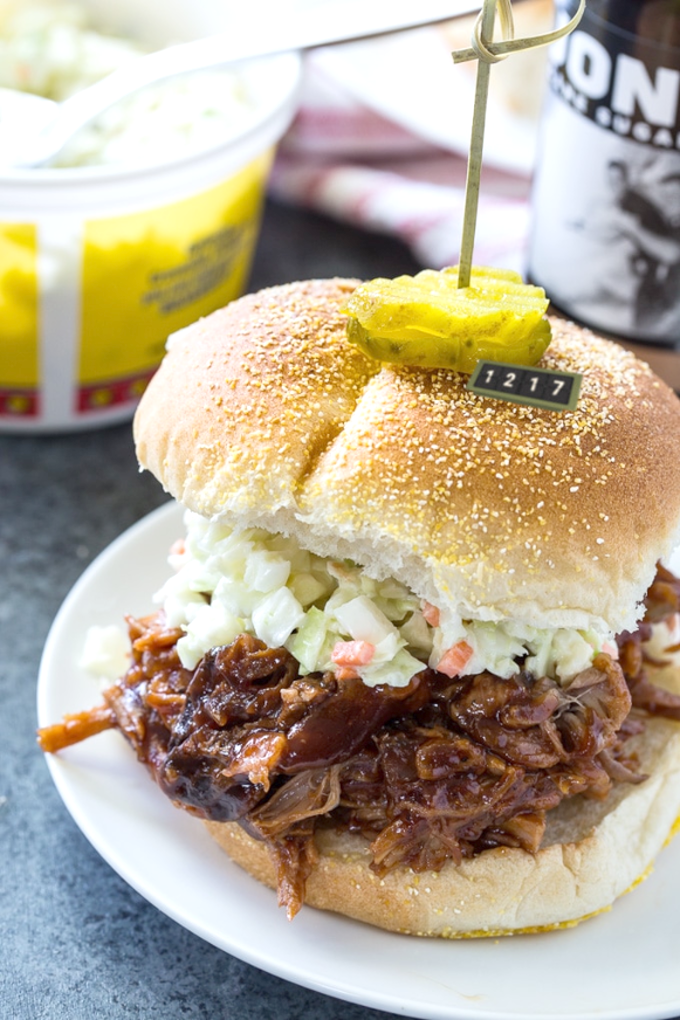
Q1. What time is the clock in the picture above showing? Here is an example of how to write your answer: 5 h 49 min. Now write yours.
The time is 12 h 17 min
